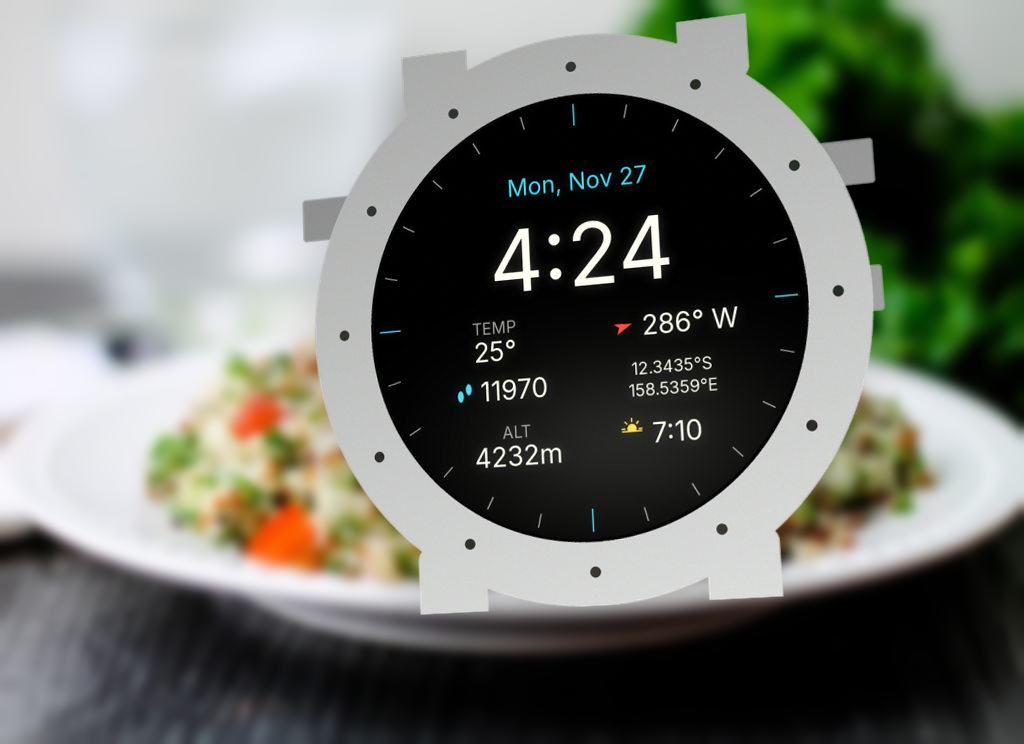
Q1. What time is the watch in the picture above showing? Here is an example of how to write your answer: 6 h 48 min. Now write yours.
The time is 4 h 24 min
